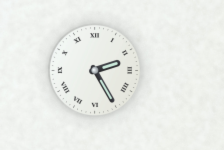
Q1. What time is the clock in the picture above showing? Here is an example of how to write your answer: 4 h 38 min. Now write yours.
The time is 2 h 25 min
